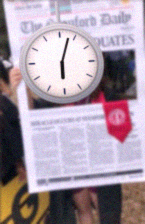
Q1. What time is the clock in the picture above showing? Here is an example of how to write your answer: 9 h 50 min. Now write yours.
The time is 6 h 03 min
